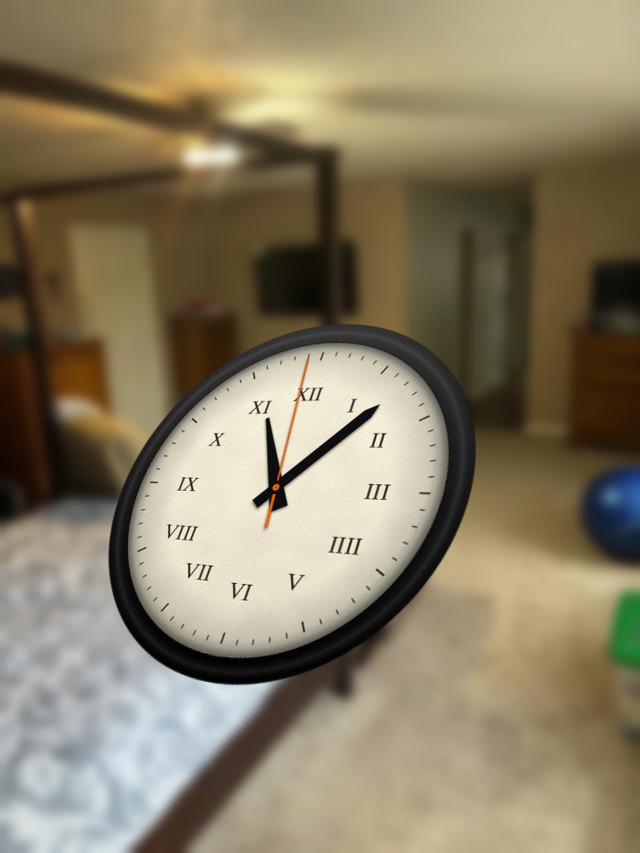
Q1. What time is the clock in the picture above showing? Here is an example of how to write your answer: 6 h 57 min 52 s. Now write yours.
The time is 11 h 06 min 59 s
